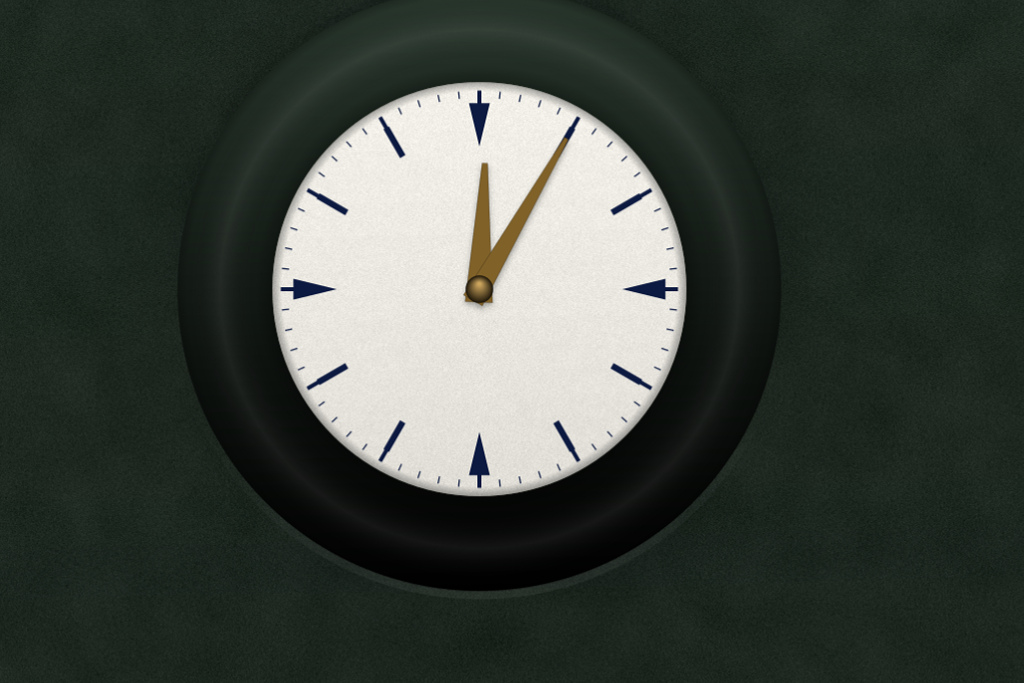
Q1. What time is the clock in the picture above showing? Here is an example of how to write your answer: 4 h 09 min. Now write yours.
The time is 12 h 05 min
